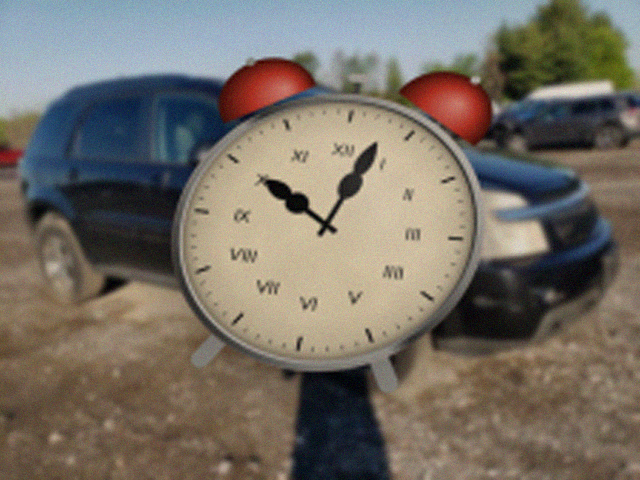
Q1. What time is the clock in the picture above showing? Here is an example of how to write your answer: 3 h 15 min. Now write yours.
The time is 10 h 03 min
